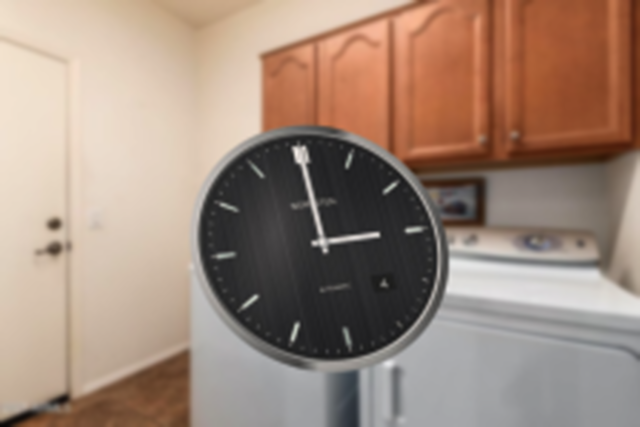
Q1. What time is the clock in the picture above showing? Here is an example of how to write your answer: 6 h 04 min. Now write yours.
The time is 3 h 00 min
